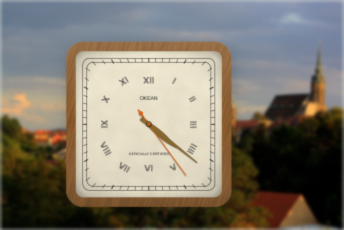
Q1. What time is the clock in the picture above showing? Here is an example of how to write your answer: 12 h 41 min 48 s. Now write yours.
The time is 4 h 21 min 24 s
